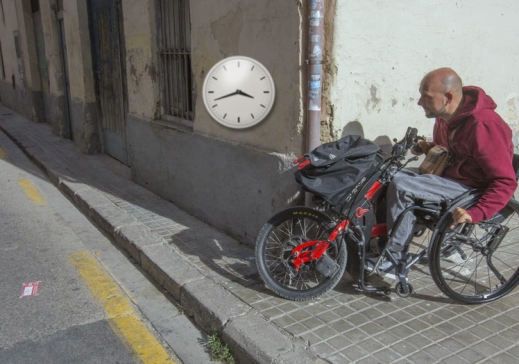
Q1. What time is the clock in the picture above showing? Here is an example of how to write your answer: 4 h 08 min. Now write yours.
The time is 3 h 42 min
